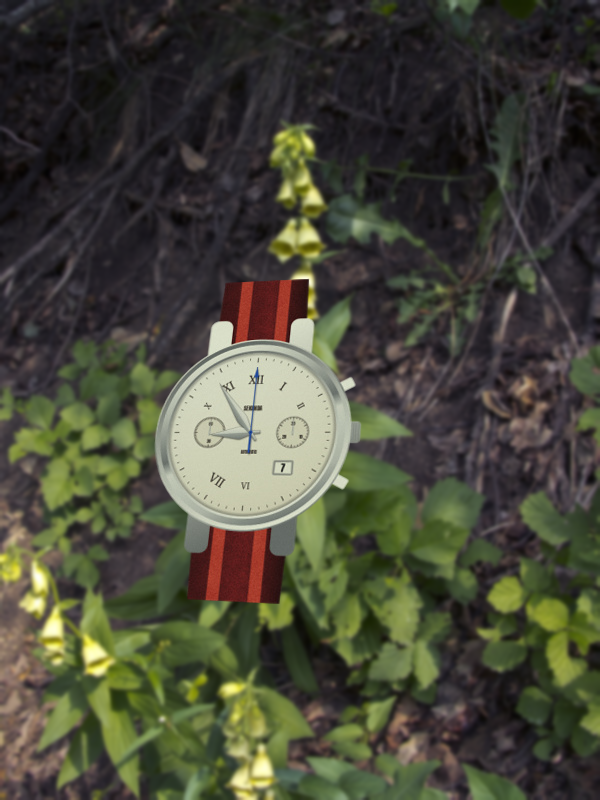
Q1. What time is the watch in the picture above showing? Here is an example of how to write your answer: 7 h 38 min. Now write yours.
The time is 8 h 54 min
